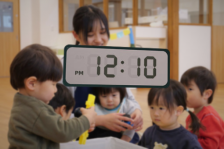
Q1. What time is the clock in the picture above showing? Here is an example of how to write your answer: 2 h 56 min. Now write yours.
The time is 12 h 10 min
